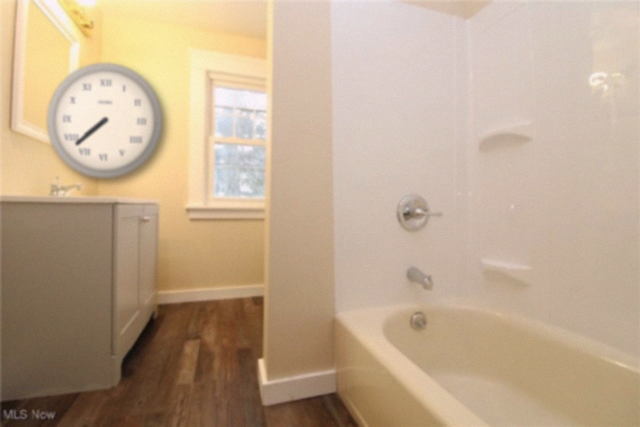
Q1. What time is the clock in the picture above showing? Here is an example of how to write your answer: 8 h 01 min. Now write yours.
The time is 7 h 38 min
